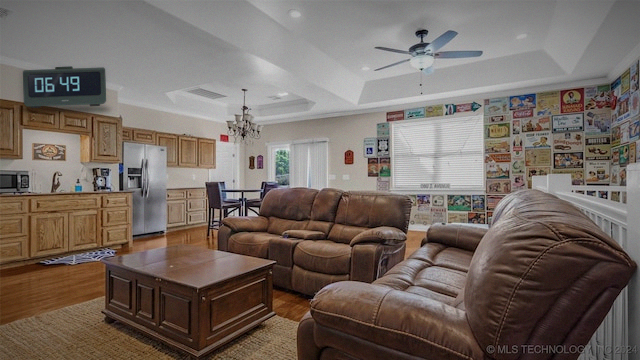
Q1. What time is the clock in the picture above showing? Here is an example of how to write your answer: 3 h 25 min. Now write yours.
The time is 6 h 49 min
